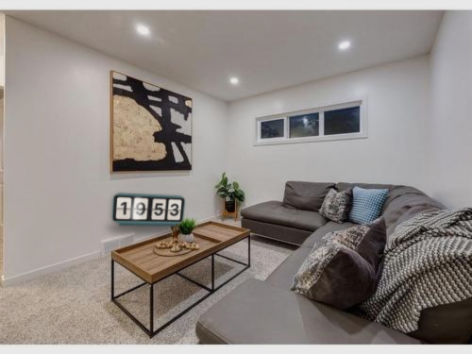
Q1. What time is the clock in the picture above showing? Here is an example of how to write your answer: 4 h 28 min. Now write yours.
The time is 19 h 53 min
